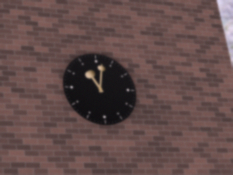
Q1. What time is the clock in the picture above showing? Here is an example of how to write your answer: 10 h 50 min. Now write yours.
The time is 11 h 02 min
